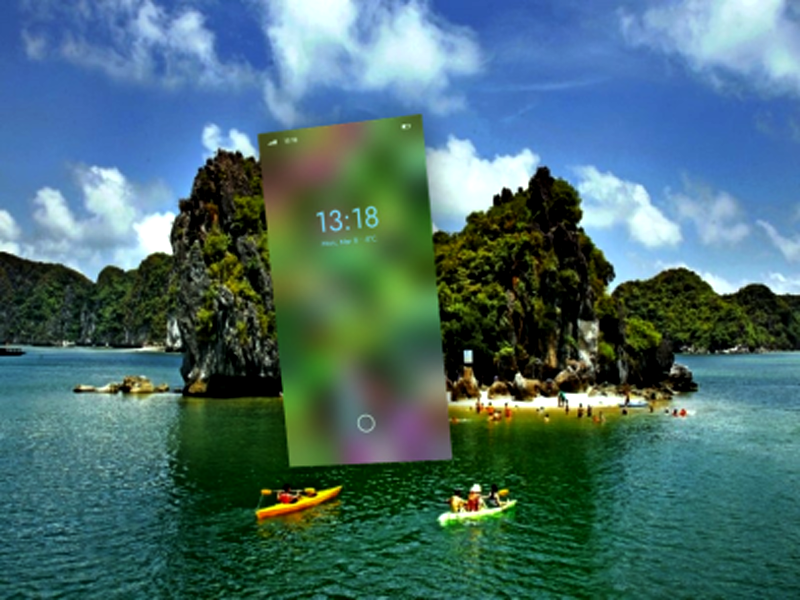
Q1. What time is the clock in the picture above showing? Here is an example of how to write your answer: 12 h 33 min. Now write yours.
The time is 13 h 18 min
